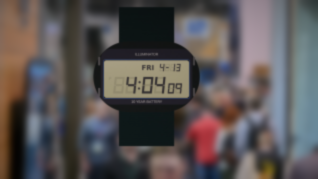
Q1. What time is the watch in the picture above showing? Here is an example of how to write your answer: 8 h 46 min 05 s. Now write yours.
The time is 4 h 04 min 09 s
